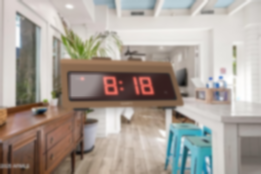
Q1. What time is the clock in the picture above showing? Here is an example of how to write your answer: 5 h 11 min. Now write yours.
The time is 8 h 18 min
